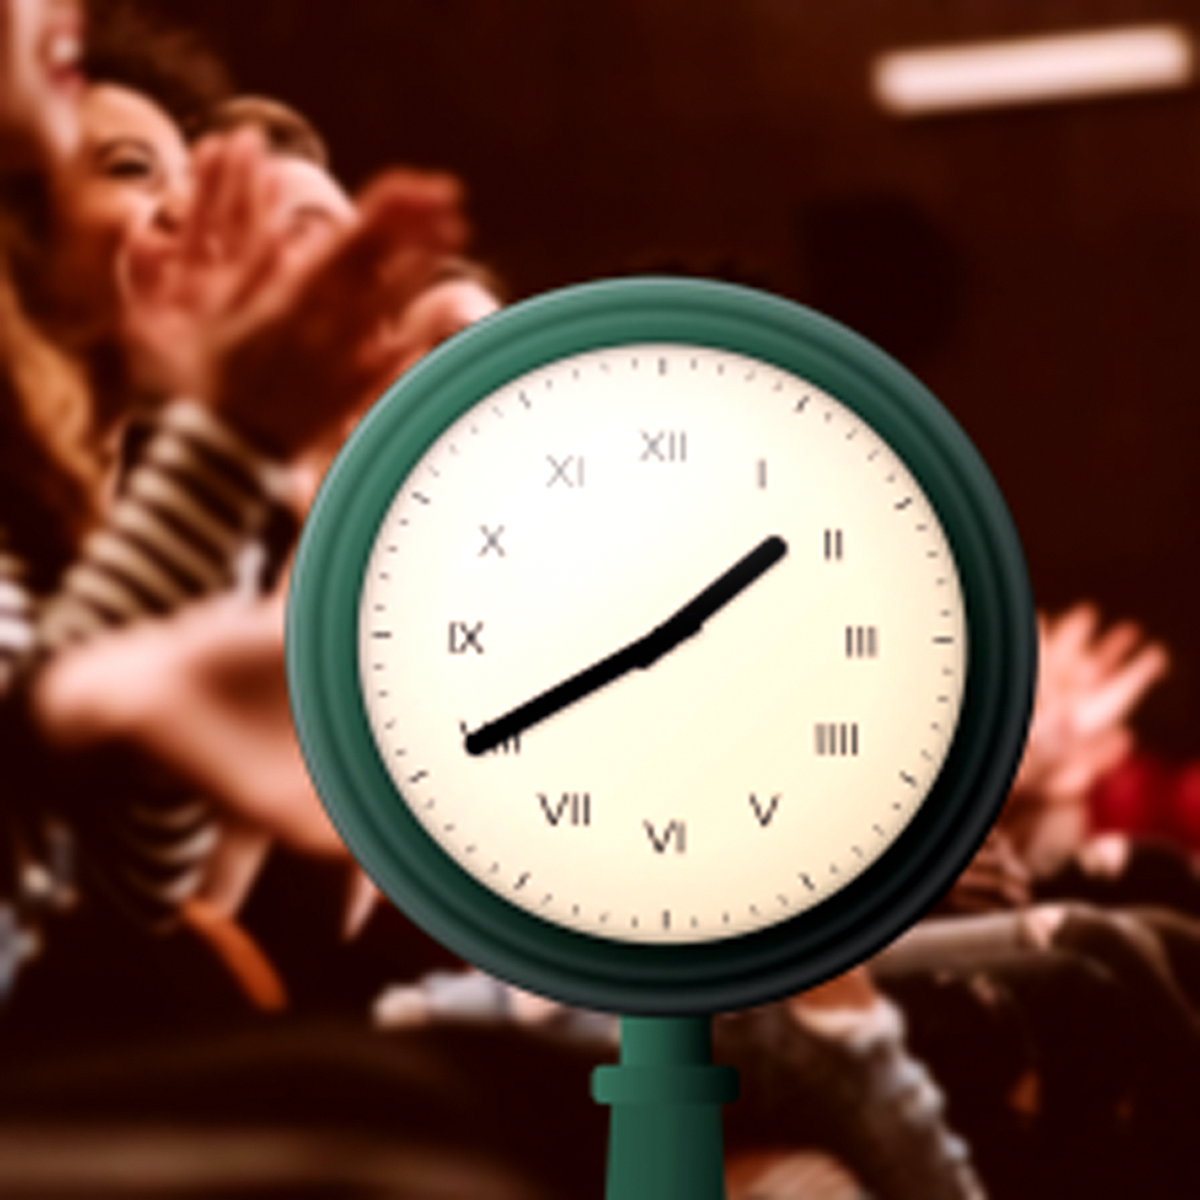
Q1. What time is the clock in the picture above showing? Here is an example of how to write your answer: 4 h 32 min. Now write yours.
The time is 1 h 40 min
